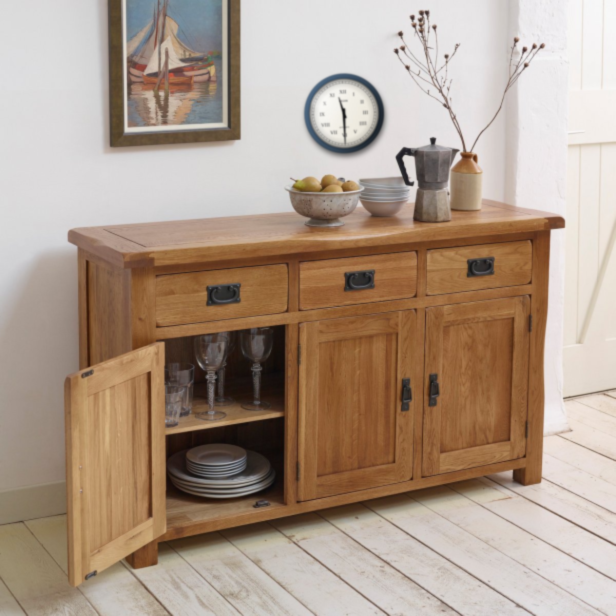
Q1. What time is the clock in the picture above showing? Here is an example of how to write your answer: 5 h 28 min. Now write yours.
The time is 11 h 30 min
